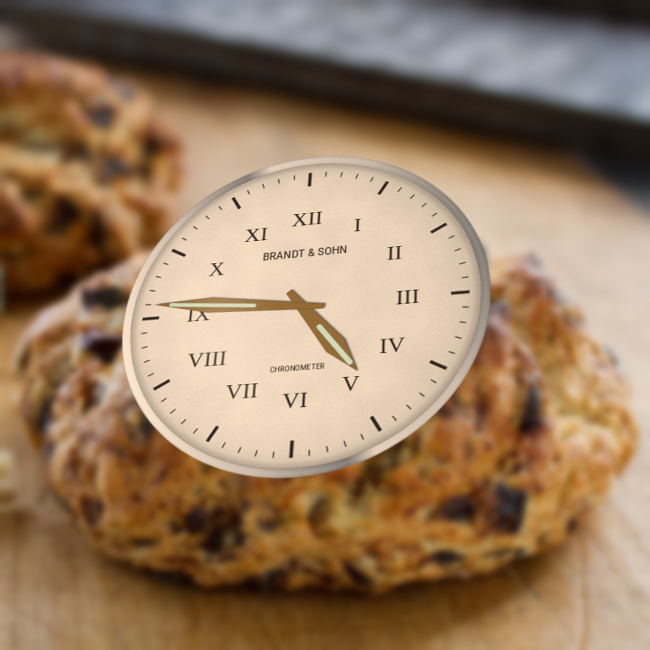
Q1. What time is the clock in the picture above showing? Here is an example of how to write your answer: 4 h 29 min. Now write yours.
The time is 4 h 46 min
